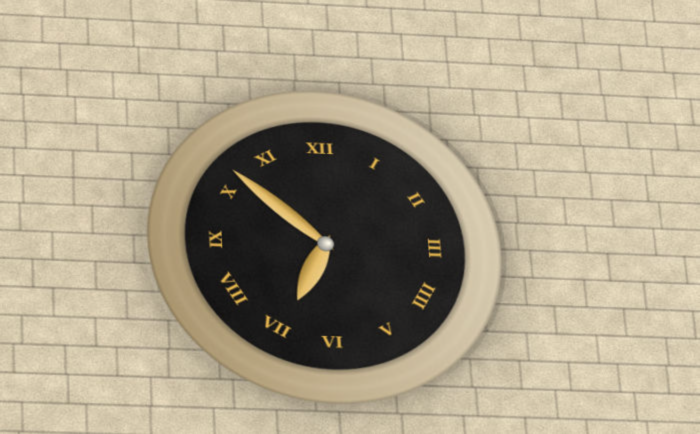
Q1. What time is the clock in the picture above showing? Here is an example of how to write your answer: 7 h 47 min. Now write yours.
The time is 6 h 52 min
